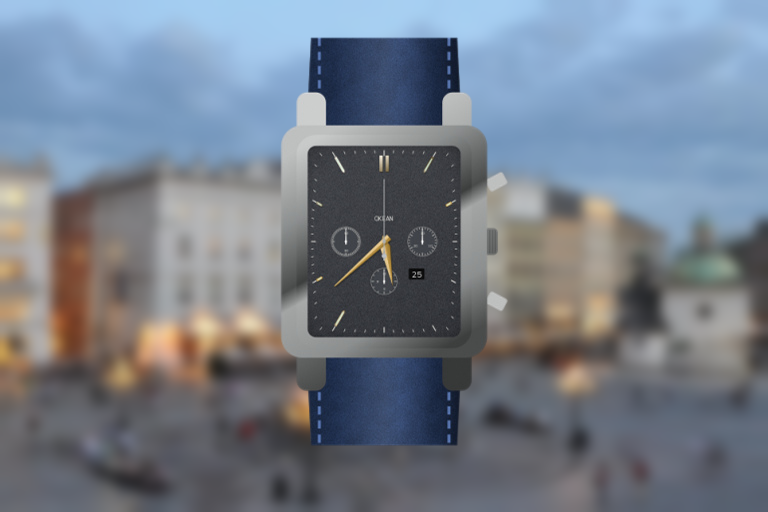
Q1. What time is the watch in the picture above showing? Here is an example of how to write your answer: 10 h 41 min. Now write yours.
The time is 5 h 38 min
